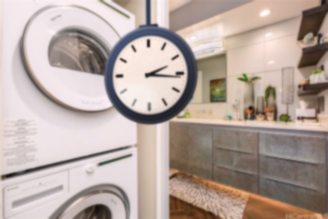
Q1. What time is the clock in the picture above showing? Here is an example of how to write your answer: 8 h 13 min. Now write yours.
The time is 2 h 16 min
